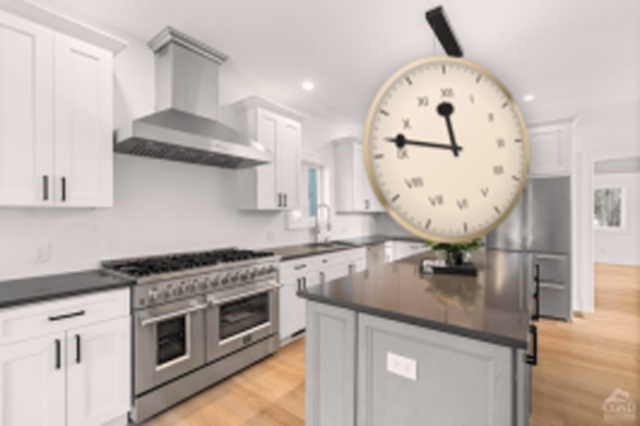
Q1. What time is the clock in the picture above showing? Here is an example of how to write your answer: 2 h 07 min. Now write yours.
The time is 11 h 47 min
